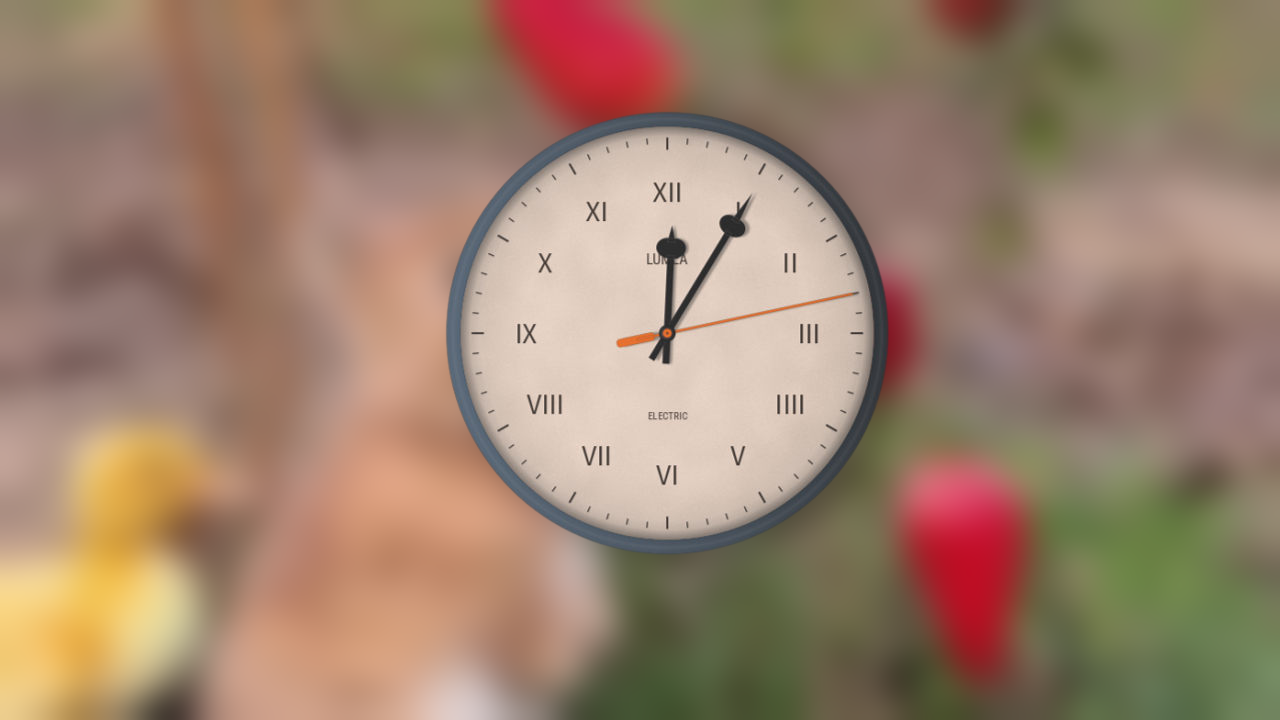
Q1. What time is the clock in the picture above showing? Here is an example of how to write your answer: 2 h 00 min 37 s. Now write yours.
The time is 12 h 05 min 13 s
